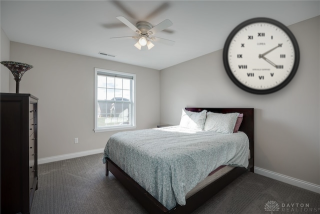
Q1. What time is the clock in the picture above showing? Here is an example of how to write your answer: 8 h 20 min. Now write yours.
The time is 4 h 10 min
